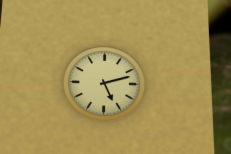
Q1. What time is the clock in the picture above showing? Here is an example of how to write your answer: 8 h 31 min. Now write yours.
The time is 5 h 12 min
